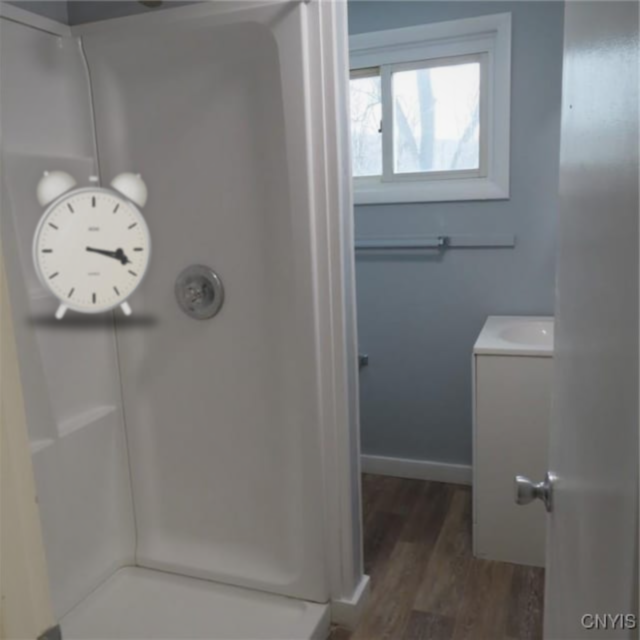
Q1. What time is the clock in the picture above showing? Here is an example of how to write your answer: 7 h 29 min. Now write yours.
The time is 3 h 18 min
